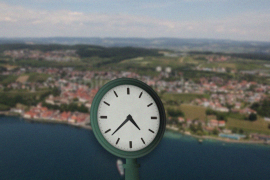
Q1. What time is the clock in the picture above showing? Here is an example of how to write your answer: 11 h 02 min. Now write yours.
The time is 4 h 38 min
